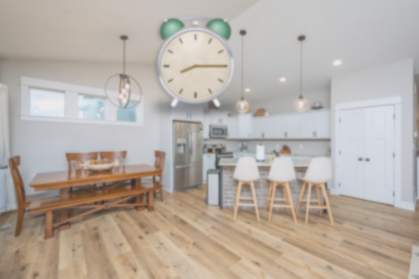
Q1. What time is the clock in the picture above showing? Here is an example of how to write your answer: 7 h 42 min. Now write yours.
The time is 8 h 15 min
